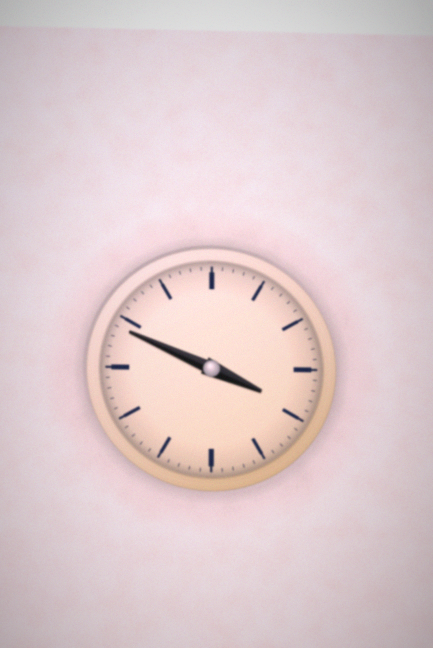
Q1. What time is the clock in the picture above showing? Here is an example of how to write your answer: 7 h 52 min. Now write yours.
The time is 3 h 49 min
